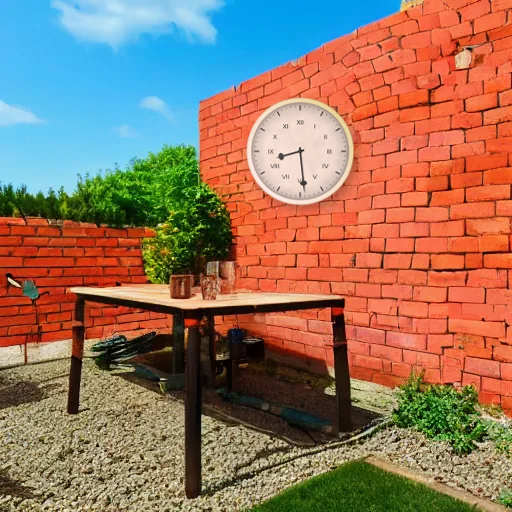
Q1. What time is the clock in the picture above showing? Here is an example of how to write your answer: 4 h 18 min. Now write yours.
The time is 8 h 29 min
